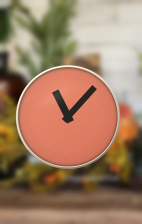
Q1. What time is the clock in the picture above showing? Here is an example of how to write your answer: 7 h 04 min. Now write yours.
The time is 11 h 07 min
